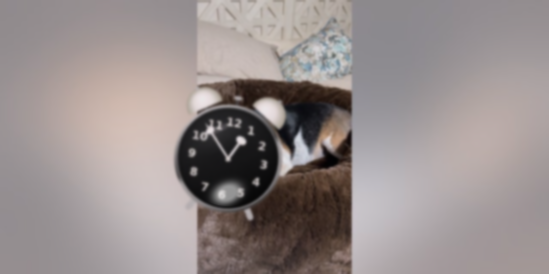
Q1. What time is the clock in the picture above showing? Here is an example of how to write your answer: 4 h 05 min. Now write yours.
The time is 12 h 53 min
